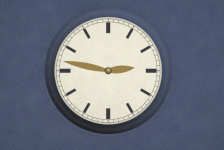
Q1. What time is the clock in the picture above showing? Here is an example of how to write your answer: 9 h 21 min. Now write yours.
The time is 2 h 47 min
